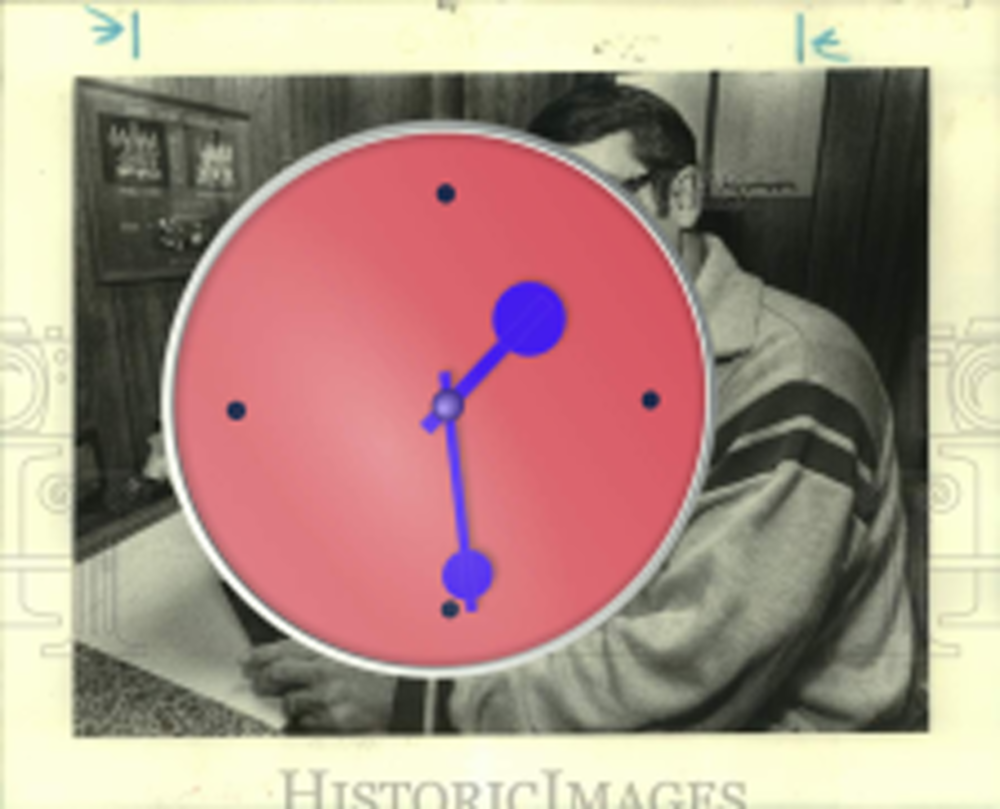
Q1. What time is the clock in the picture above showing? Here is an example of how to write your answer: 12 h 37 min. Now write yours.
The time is 1 h 29 min
